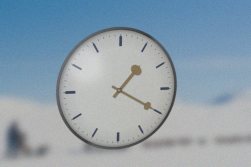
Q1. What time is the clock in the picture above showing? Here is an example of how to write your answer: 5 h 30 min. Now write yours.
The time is 1 h 20 min
